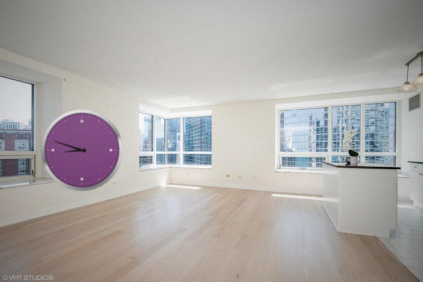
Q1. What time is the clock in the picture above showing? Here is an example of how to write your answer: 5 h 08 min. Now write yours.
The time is 8 h 48 min
